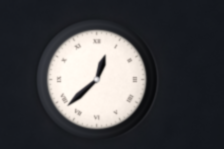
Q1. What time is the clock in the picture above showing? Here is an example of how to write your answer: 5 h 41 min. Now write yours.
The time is 12 h 38 min
